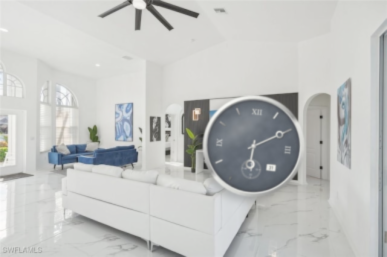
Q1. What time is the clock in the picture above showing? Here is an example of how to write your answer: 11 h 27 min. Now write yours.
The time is 6 h 10 min
